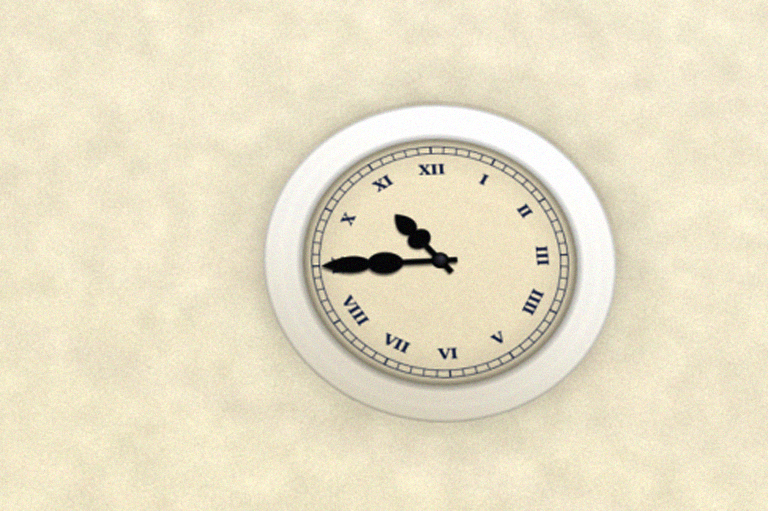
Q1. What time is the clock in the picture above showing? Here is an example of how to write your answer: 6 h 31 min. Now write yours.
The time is 10 h 45 min
